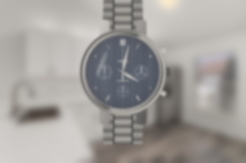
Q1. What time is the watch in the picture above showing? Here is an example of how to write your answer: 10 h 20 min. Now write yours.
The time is 4 h 02 min
